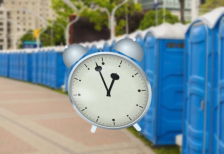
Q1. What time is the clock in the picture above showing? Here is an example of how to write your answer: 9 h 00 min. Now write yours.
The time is 12 h 58 min
